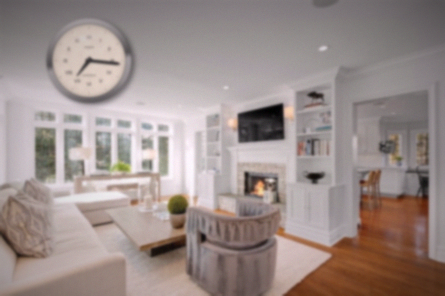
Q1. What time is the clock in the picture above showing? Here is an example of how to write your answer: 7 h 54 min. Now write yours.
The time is 7 h 16 min
